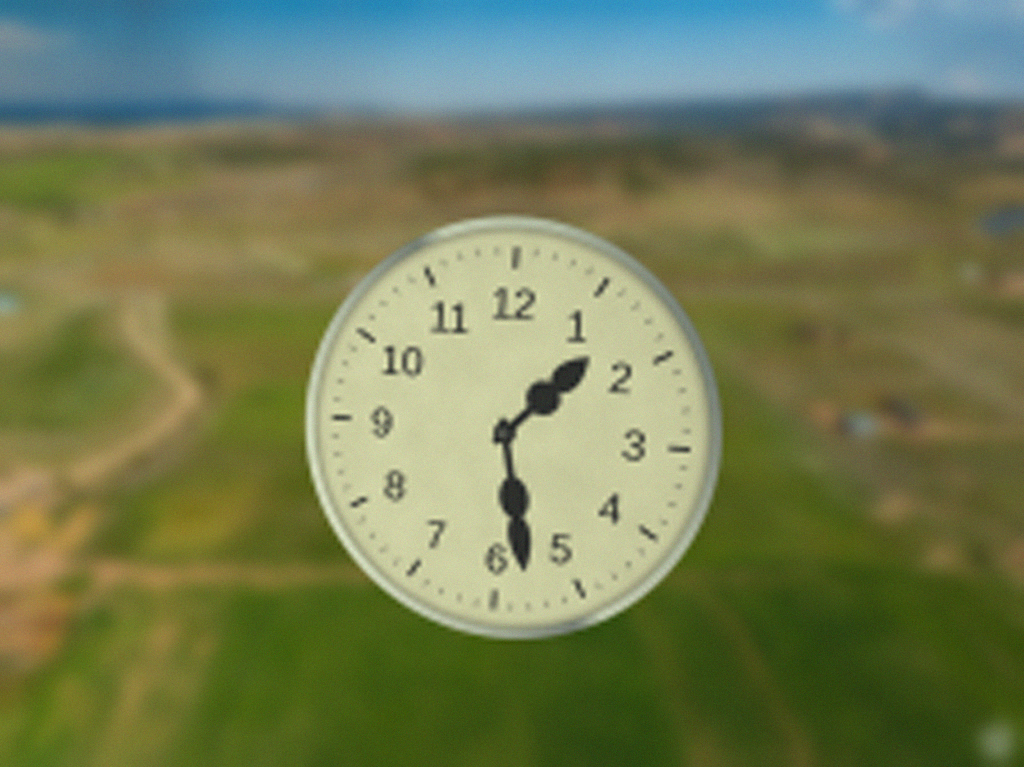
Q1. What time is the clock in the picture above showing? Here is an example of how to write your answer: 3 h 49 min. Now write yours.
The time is 1 h 28 min
